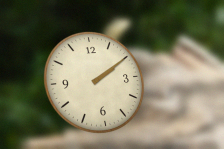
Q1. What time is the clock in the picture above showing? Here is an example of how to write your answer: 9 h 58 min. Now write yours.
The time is 2 h 10 min
